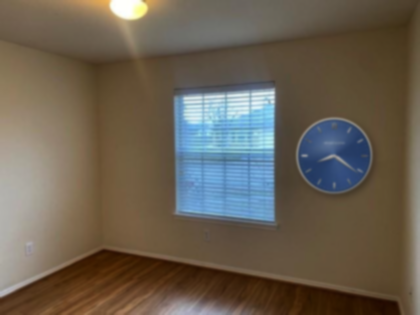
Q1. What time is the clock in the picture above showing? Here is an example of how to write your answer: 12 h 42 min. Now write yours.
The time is 8 h 21 min
